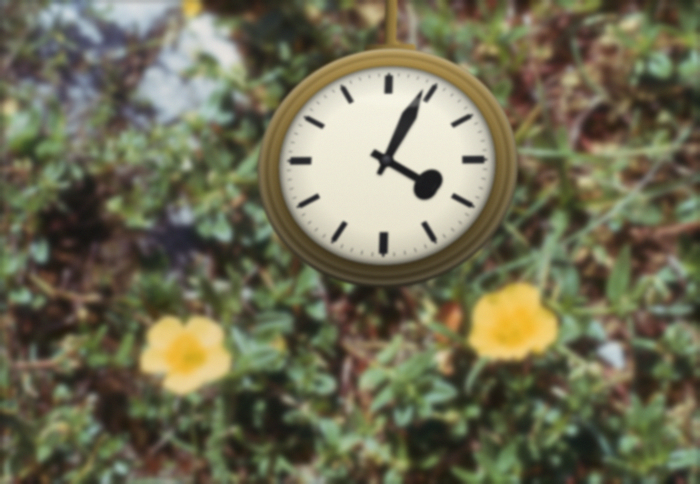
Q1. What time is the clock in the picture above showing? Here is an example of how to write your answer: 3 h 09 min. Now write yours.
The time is 4 h 04 min
